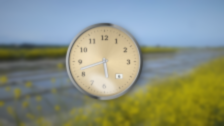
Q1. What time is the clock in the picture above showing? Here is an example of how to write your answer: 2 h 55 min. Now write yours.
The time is 5 h 42 min
